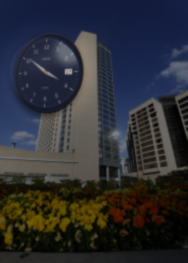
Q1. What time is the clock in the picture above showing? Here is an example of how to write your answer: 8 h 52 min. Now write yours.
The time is 3 h 51 min
